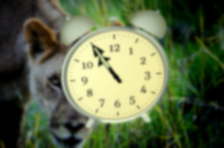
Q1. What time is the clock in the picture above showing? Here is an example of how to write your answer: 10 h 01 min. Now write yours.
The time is 10 h 55 min
